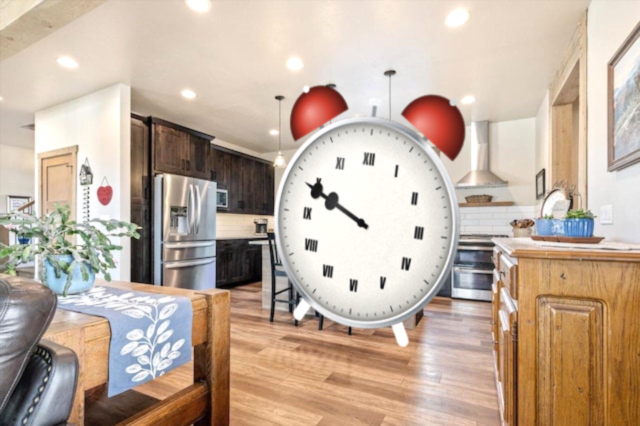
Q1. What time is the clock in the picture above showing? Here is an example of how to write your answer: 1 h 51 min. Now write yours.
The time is 9 h 49 min
